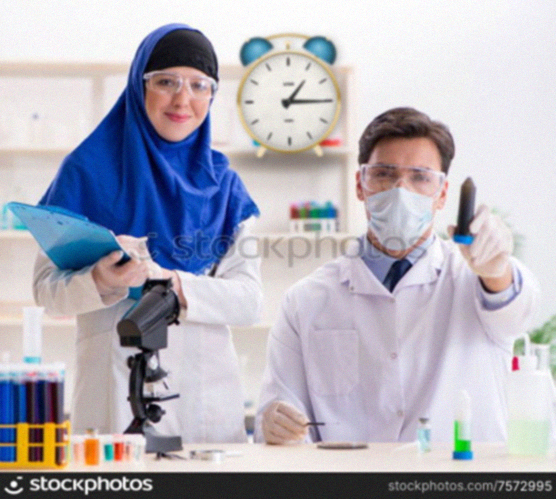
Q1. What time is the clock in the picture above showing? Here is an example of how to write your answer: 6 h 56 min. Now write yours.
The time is 1 h 15 min
